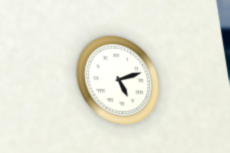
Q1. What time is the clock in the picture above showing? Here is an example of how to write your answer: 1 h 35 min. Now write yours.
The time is 5 h 12 min
